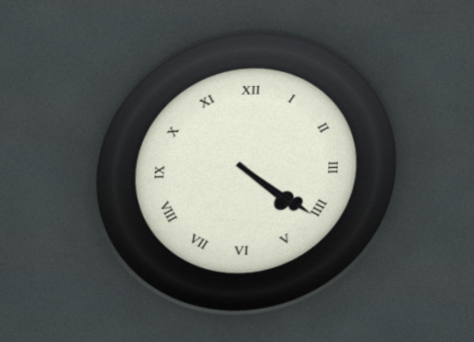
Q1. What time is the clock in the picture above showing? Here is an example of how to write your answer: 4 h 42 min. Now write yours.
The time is 4 h 21 min
